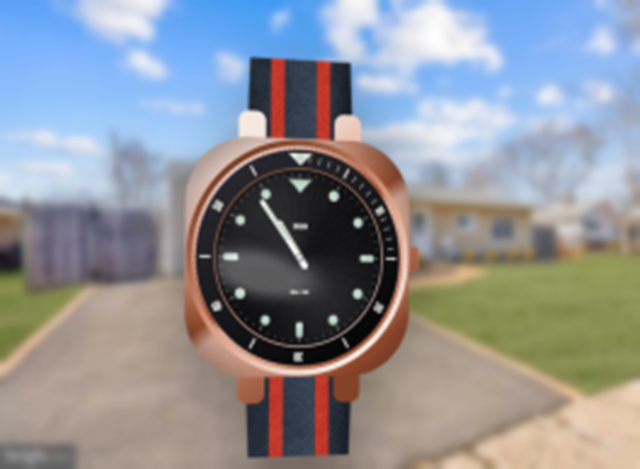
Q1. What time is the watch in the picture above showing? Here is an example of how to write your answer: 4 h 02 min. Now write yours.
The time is 10 h 54 min
